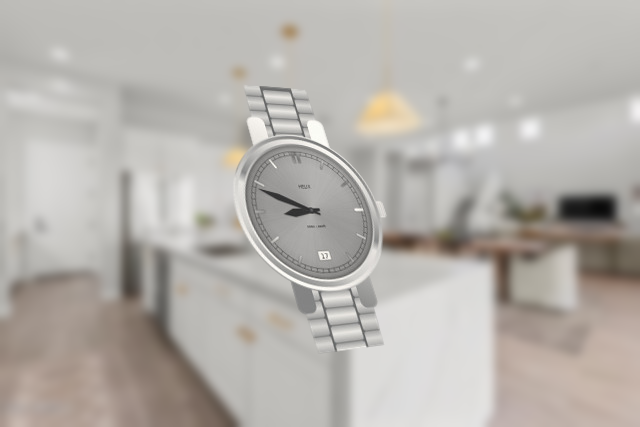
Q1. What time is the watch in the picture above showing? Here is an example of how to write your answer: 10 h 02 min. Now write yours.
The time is 8 h 49 min
